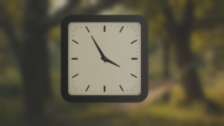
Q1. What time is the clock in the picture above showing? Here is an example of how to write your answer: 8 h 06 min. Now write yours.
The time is 3 h 55 min
